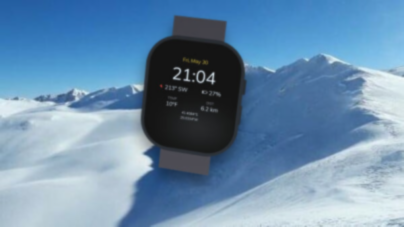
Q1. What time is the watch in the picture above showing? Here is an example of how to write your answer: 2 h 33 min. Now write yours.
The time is 21 h 04 min
